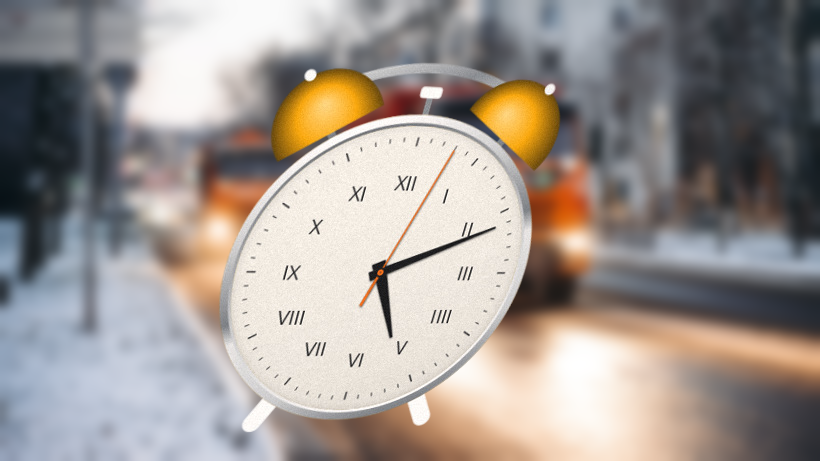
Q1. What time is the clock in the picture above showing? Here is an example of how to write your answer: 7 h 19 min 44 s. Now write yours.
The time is 5 h 11 min 03 s
